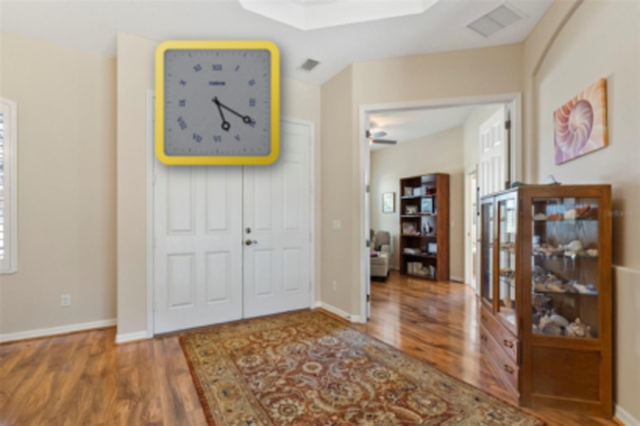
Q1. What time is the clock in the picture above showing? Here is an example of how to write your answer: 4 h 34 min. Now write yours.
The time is 5 h 20 min
